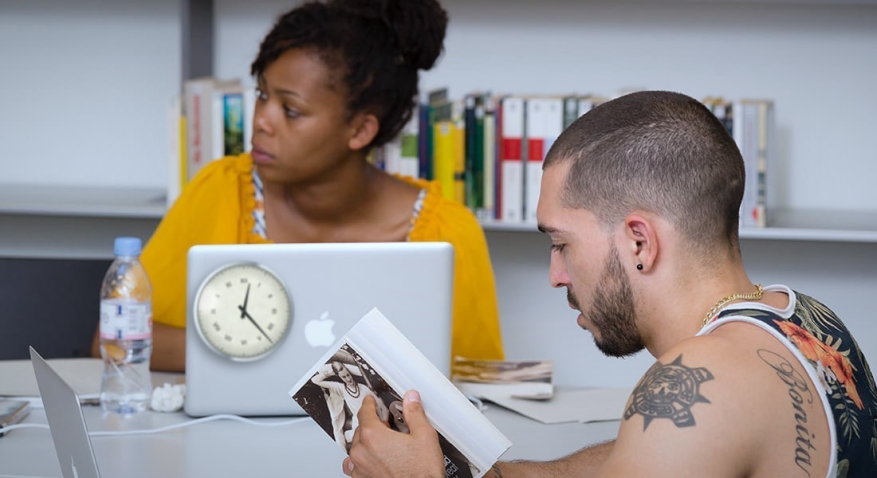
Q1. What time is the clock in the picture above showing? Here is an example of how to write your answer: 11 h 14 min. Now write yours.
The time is 12 h 23 min
